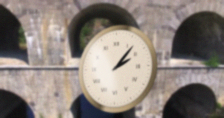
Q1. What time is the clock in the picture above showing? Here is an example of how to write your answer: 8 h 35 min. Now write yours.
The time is 2 h 07 min
